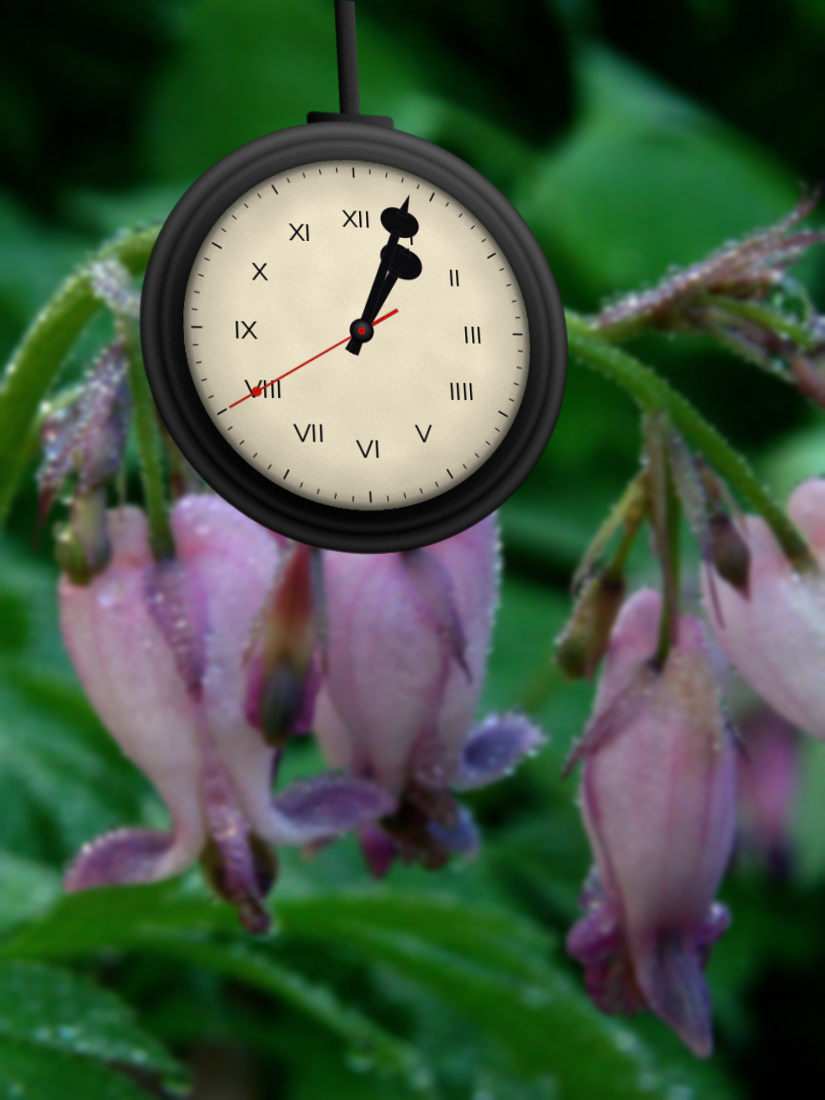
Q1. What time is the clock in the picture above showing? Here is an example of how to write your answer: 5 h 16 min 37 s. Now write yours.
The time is 1 h 03 min 40 s
